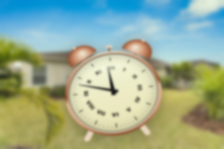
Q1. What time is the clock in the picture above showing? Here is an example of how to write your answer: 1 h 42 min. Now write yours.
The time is 11 h 48 min
